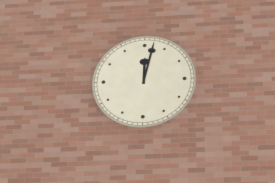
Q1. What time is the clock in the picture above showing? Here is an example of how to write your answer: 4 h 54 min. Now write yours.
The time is 12 h 02 min
